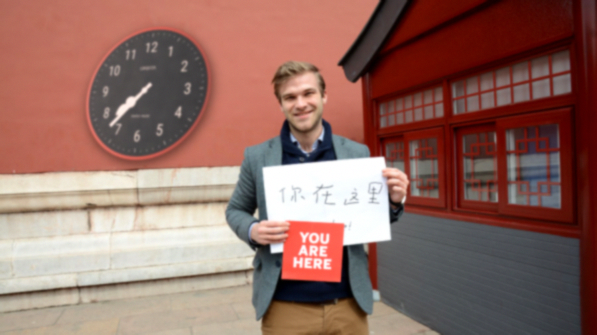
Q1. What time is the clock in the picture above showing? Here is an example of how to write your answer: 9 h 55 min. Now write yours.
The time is 7 h 37 min
